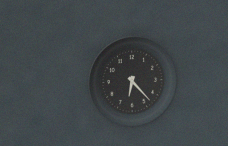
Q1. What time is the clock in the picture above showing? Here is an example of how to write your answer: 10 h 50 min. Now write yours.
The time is 6 h 23 min
